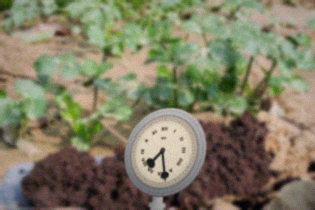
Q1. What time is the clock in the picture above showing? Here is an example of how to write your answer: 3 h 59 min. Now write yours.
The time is 7 h 28 min
